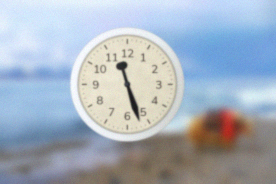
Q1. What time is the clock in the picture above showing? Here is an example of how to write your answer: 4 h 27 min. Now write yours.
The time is 11 h 27 min
